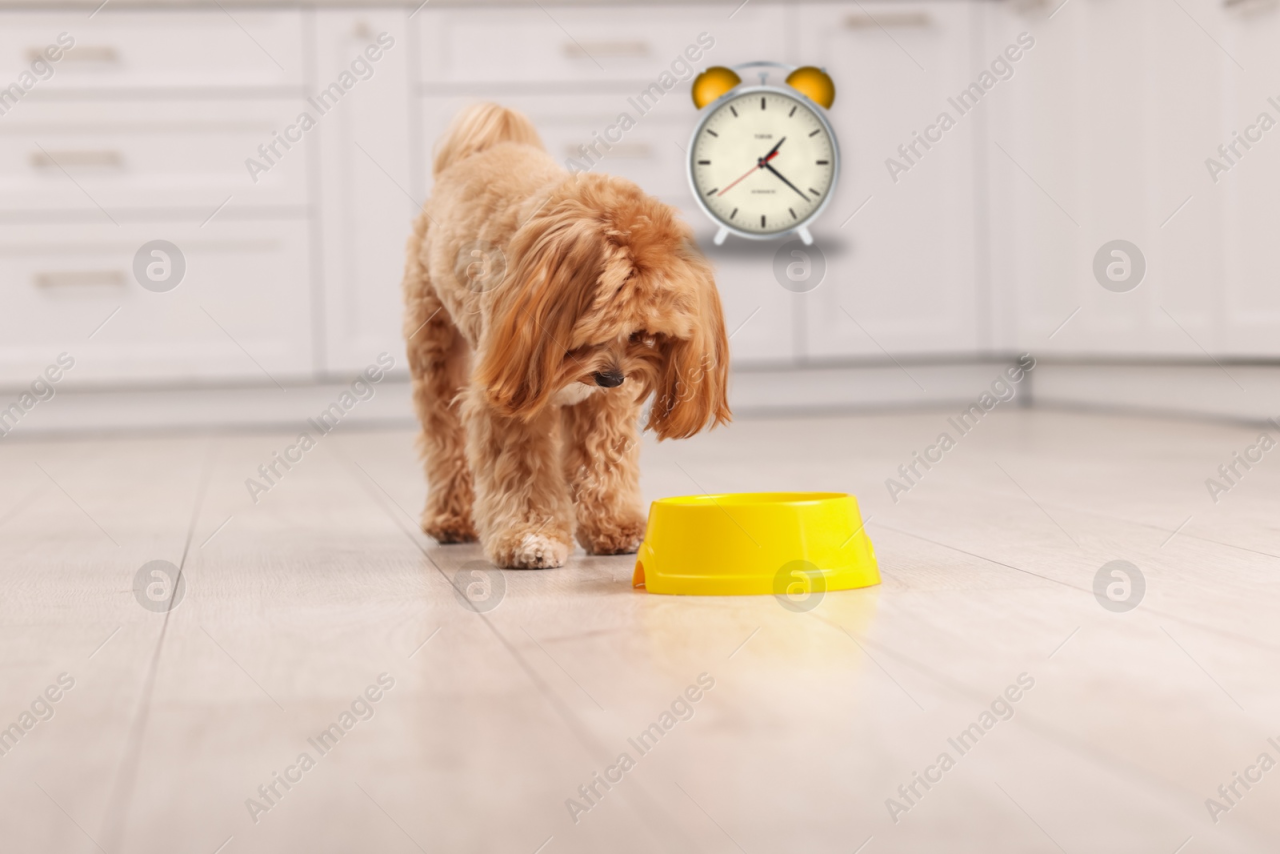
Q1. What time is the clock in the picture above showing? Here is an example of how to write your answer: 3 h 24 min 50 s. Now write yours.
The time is 1 h 21 min 39 s
